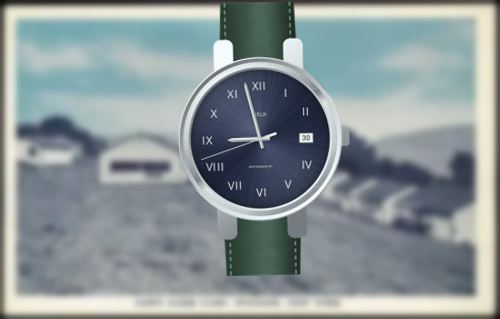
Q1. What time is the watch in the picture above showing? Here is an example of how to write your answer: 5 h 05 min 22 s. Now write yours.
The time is 8 h 57 min 42 s
